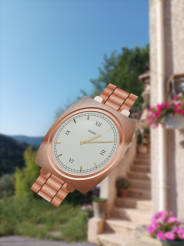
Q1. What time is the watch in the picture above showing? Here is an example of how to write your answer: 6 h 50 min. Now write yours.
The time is 1 h 10 min
